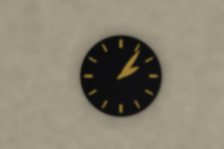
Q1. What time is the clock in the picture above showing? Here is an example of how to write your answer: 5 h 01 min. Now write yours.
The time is 2 h 06 min
